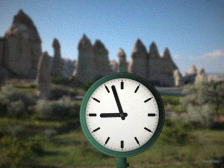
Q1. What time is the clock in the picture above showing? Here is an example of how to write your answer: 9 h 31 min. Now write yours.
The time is 8 h 57 min
